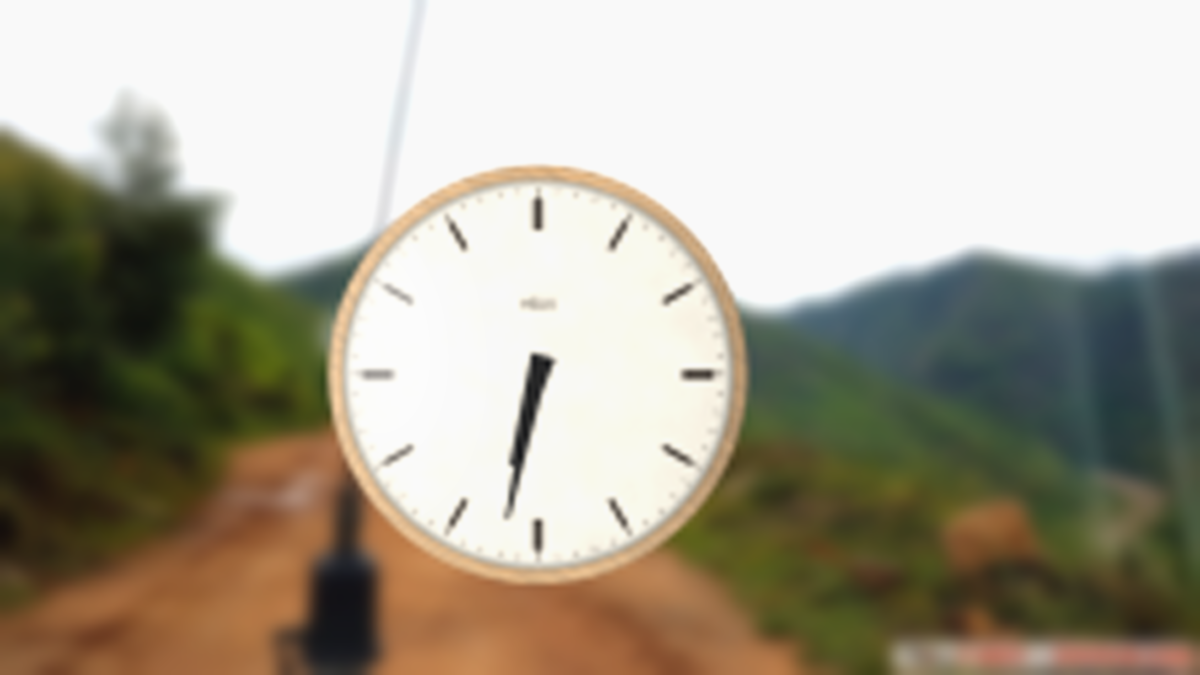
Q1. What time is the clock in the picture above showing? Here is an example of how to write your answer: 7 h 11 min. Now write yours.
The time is 6 h 32 min
